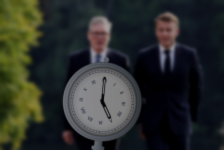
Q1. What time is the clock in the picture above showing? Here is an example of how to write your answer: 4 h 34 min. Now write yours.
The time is 5 h 00 min
